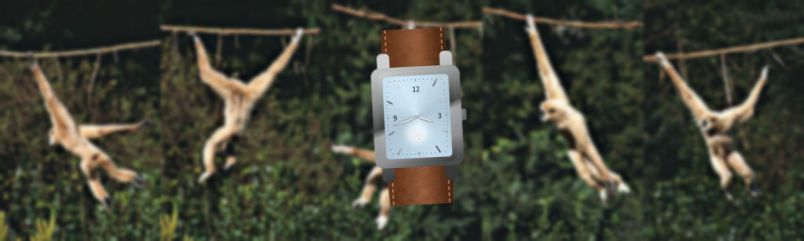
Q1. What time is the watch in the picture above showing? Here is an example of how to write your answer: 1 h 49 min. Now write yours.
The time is 3 h 42 min
